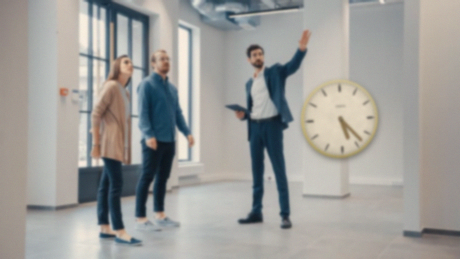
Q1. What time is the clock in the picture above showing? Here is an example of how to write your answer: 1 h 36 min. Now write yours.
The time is 5 h 23 min
